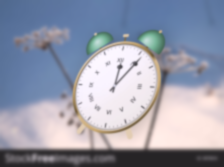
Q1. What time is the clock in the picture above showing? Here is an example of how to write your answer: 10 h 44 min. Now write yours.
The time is 12 h 06 min
